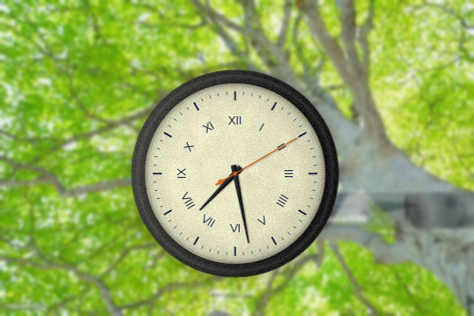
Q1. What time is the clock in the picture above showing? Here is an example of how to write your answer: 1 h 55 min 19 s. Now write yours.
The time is 7 h 28 min 10 s
